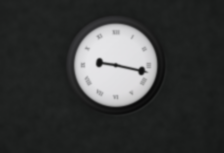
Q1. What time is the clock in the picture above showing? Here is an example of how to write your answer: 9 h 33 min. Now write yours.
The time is 9 h 17 min
